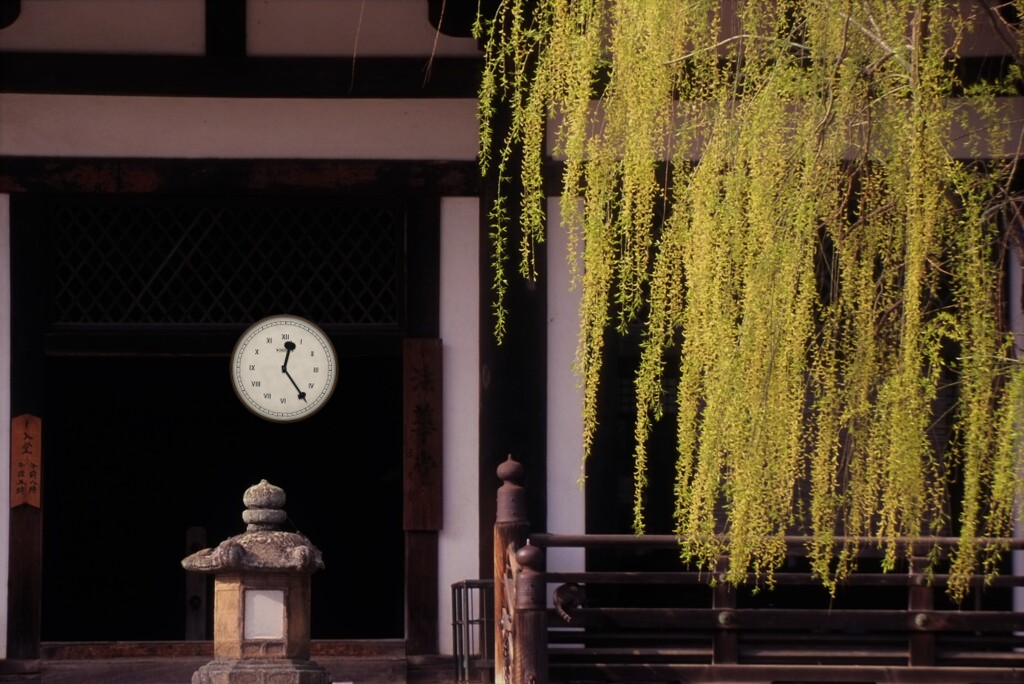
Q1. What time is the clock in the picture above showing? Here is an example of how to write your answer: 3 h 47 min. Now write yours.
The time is 12 h 24 min
